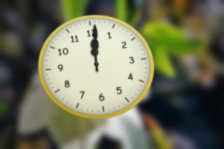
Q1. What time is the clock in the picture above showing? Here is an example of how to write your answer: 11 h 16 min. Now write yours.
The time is 12 h 01 min
